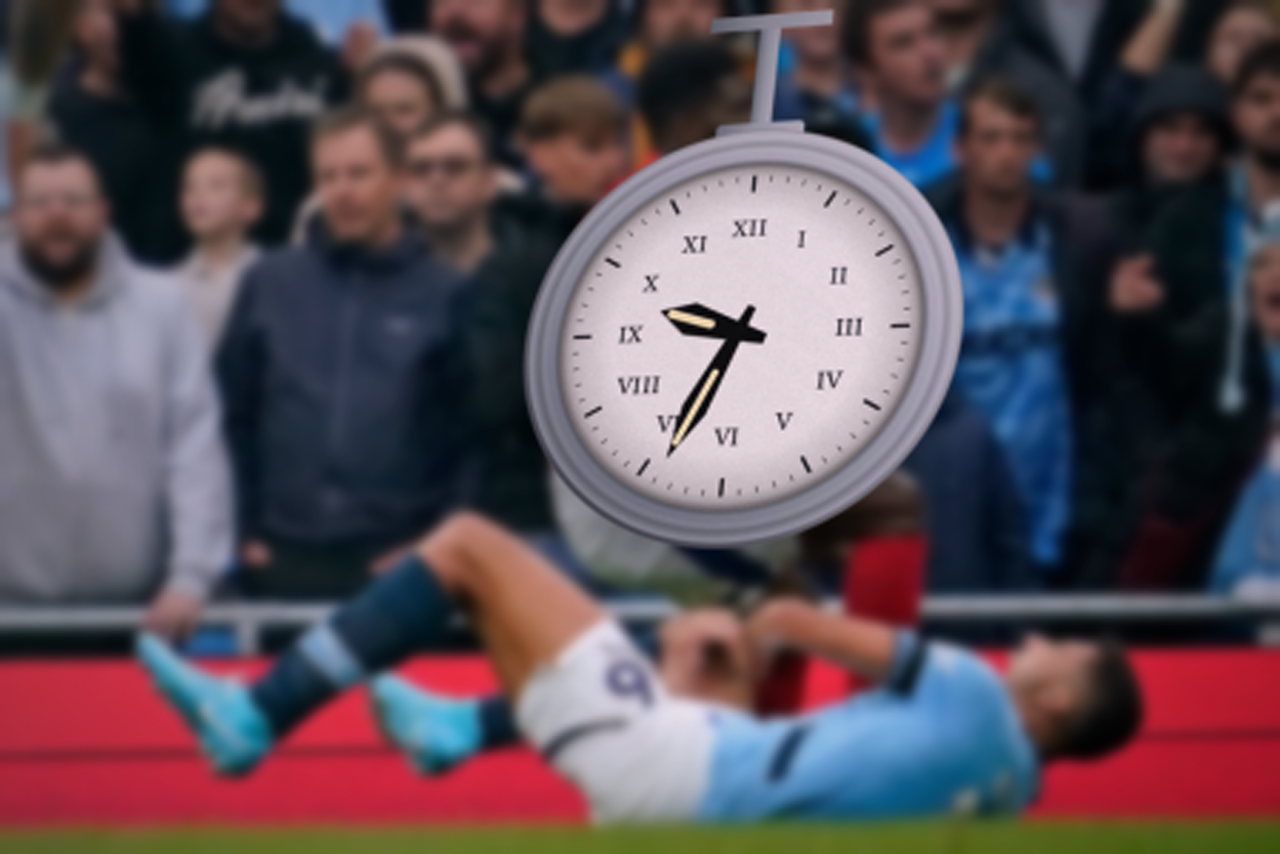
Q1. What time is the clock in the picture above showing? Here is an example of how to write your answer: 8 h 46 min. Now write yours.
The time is 9 h 34 min
